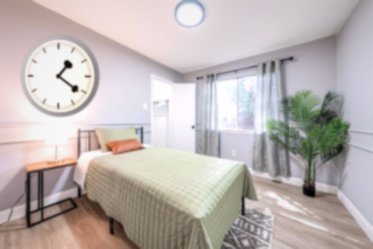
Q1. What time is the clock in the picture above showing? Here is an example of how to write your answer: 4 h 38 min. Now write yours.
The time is 1 h 21 min
